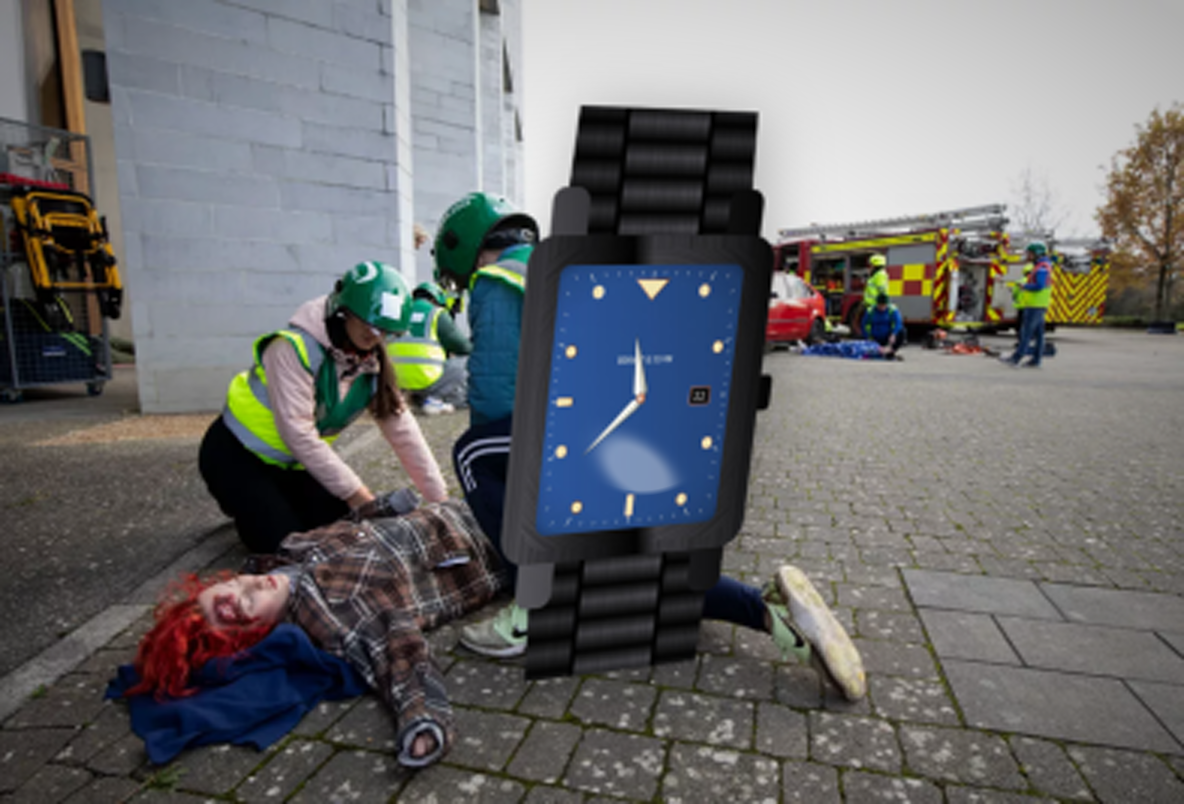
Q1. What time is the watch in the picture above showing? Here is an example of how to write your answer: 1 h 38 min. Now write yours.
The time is 11 h 38 min
